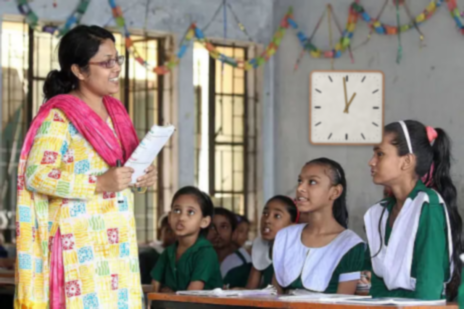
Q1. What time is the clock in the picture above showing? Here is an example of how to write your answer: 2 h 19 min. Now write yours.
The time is 12 h 59 min
